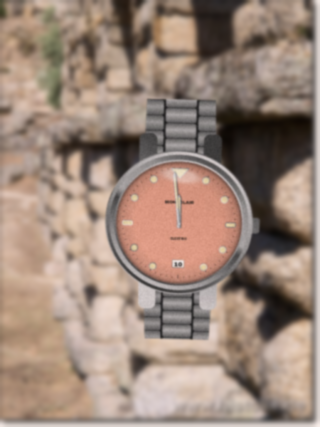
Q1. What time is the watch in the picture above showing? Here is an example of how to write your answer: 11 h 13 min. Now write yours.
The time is 11 h 59 min
